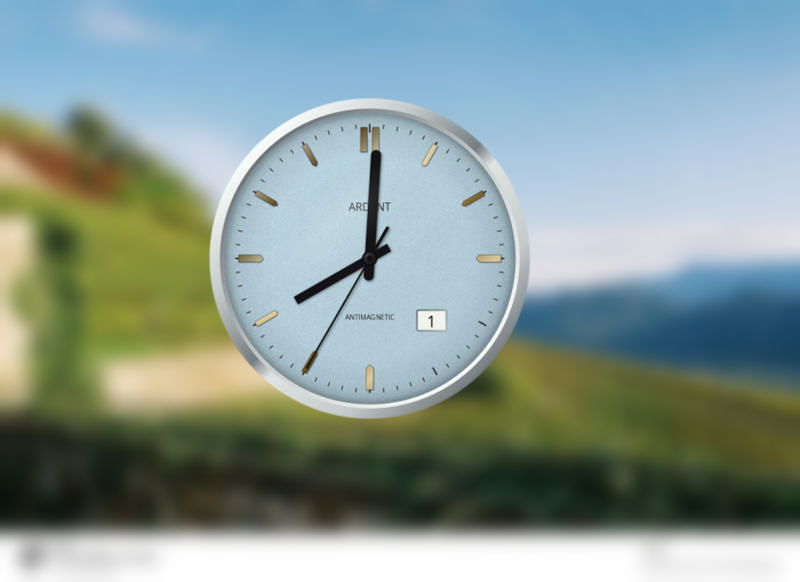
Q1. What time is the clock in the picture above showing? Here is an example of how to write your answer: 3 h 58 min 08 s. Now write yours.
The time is 8 h 00 min 35 s
